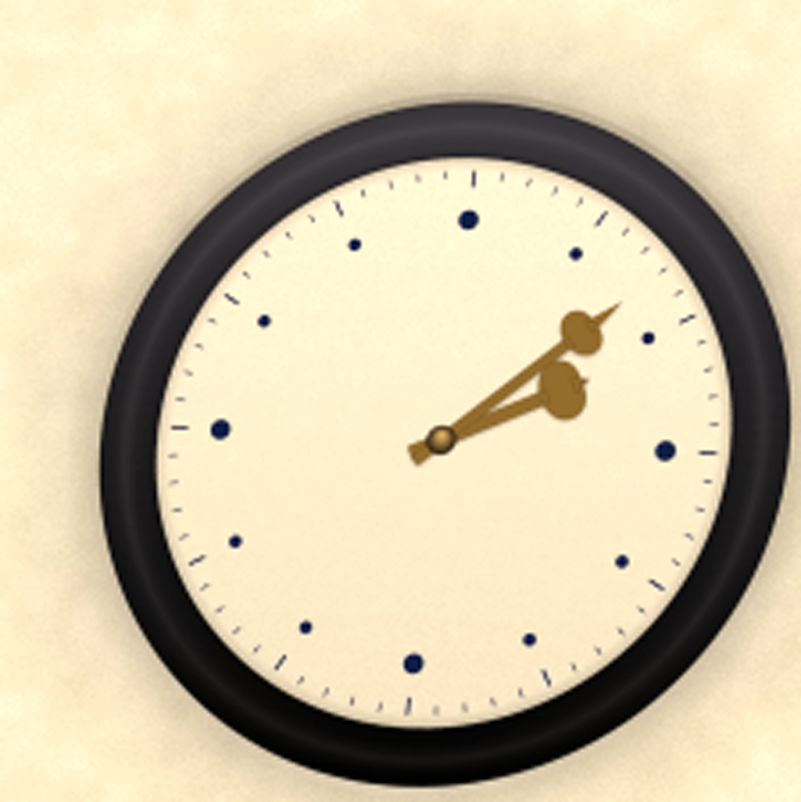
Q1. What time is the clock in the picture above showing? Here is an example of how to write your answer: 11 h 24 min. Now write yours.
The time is 2 h 08 min
